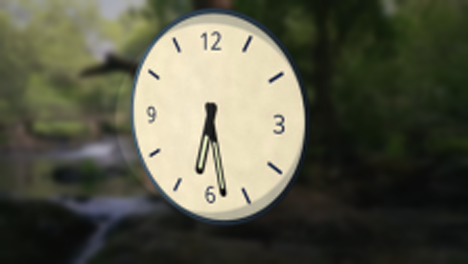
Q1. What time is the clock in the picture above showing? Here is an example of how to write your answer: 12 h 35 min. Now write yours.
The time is 6 h 28 min
